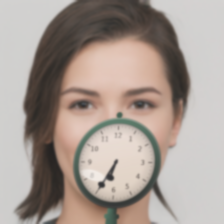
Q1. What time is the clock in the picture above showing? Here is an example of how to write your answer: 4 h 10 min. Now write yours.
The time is 6 h 35 min
